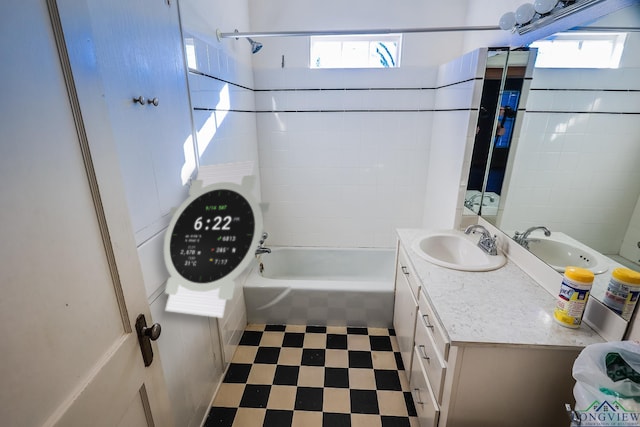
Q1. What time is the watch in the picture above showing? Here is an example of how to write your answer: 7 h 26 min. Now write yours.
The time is 6 h 22 min
